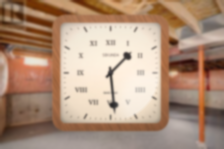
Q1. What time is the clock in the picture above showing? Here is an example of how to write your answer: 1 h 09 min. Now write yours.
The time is 1 h 29 min
